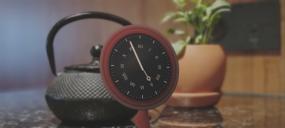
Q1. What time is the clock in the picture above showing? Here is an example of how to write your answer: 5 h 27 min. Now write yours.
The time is 4 h 56 min
